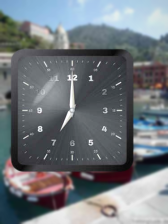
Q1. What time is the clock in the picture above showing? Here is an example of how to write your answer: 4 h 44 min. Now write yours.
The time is 7 h 00 min
